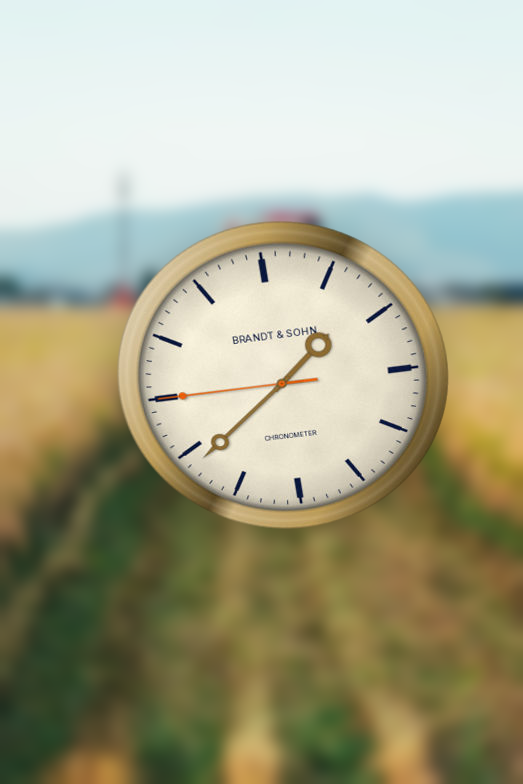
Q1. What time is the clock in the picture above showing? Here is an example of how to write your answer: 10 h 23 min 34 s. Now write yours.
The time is 1 h 38 min 45 s
